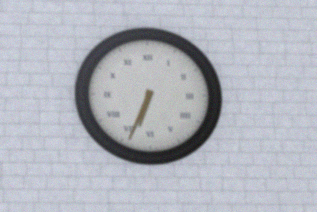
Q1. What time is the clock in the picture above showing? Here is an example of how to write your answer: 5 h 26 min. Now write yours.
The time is 6 h 34 min
